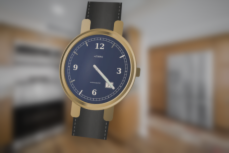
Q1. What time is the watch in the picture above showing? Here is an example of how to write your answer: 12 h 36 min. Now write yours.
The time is 4 h 22 min
